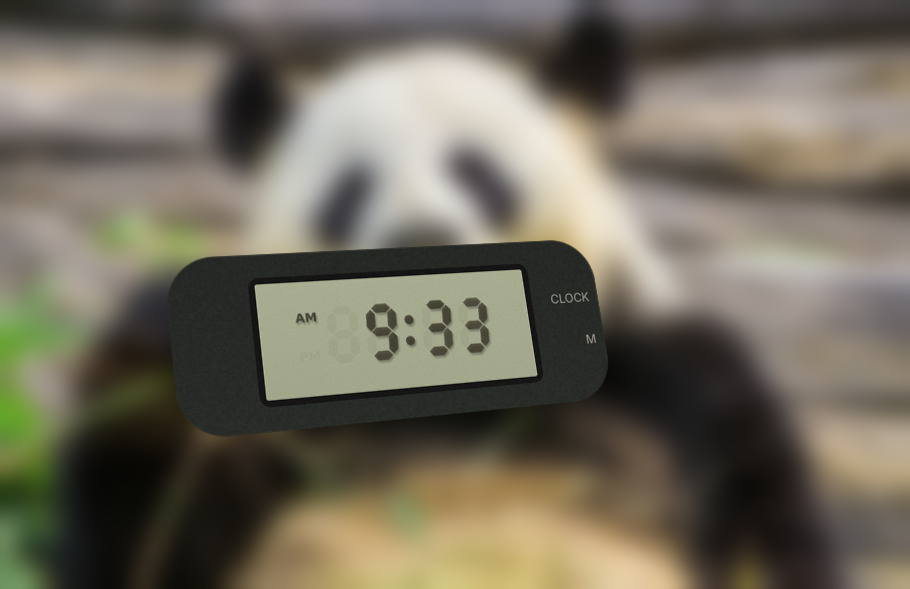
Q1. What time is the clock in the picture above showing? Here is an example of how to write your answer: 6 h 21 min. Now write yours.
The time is 9 h 33 min
